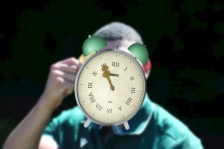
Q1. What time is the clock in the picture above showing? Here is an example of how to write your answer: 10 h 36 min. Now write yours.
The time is 10 h 55 min
